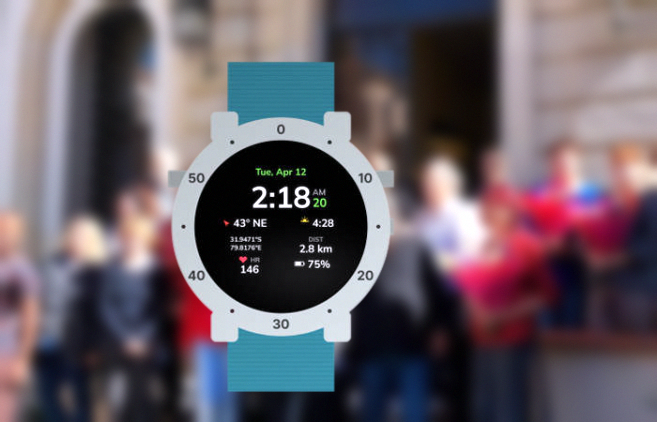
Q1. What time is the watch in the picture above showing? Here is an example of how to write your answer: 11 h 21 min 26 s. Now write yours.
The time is 2 h 18 min 20 s
